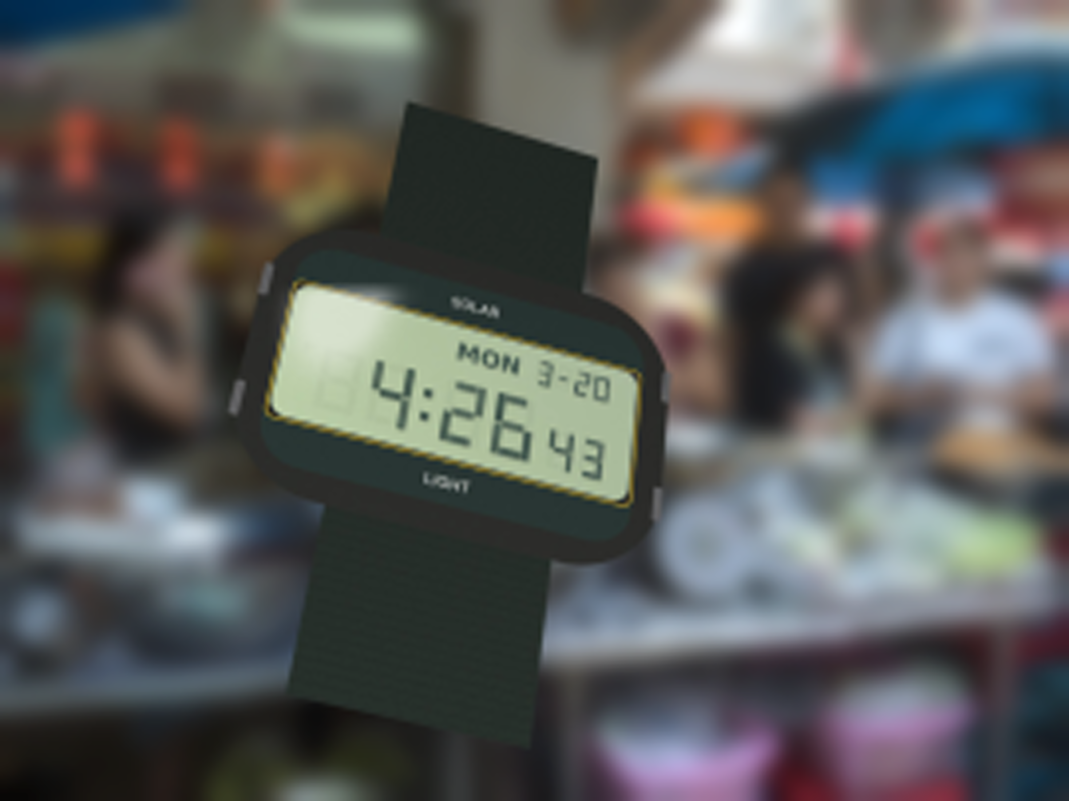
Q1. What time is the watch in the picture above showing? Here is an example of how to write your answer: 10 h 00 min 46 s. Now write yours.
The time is 4 h 26 min 43 s
